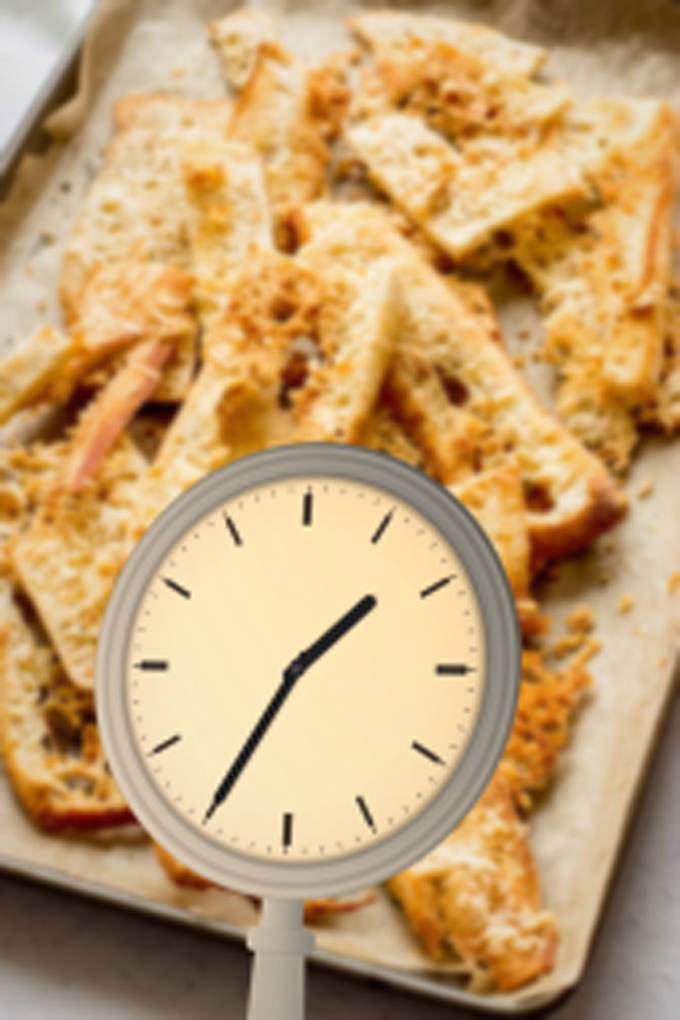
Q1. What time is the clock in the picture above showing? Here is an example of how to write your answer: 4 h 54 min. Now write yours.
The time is 1 h 35 min
